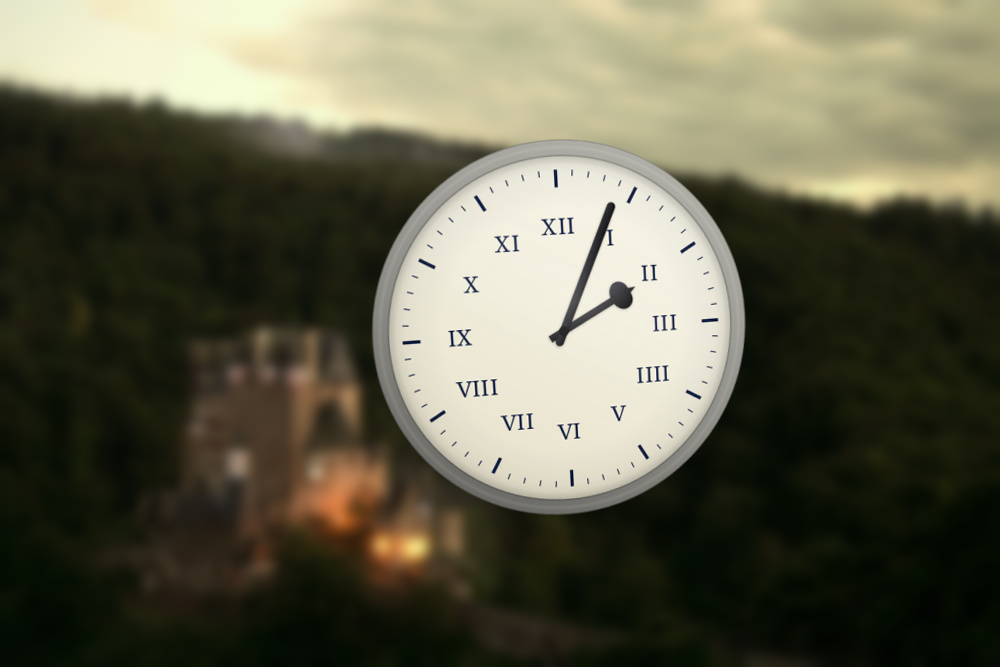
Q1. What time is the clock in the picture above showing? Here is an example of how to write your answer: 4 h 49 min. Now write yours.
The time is 2 h 04 min
